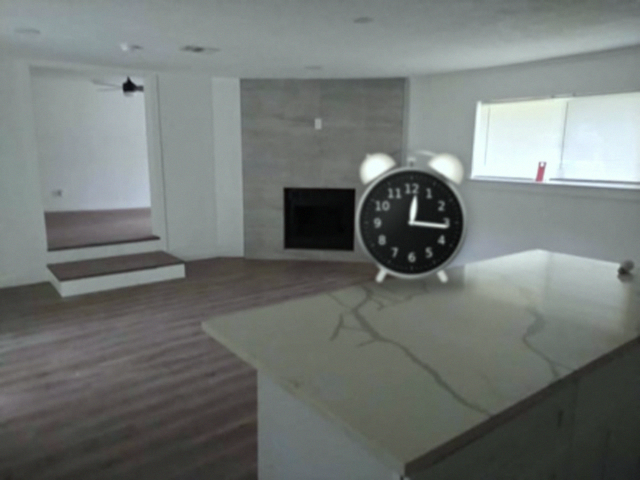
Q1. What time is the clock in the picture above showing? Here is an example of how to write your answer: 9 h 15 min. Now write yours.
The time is 12 h 16 min
